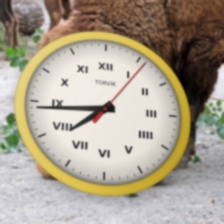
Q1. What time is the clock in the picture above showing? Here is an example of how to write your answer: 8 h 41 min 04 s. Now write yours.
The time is 7 h 44 min 06 s
